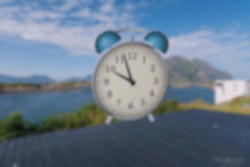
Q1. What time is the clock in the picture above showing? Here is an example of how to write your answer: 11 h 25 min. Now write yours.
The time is 9 h 57 min
